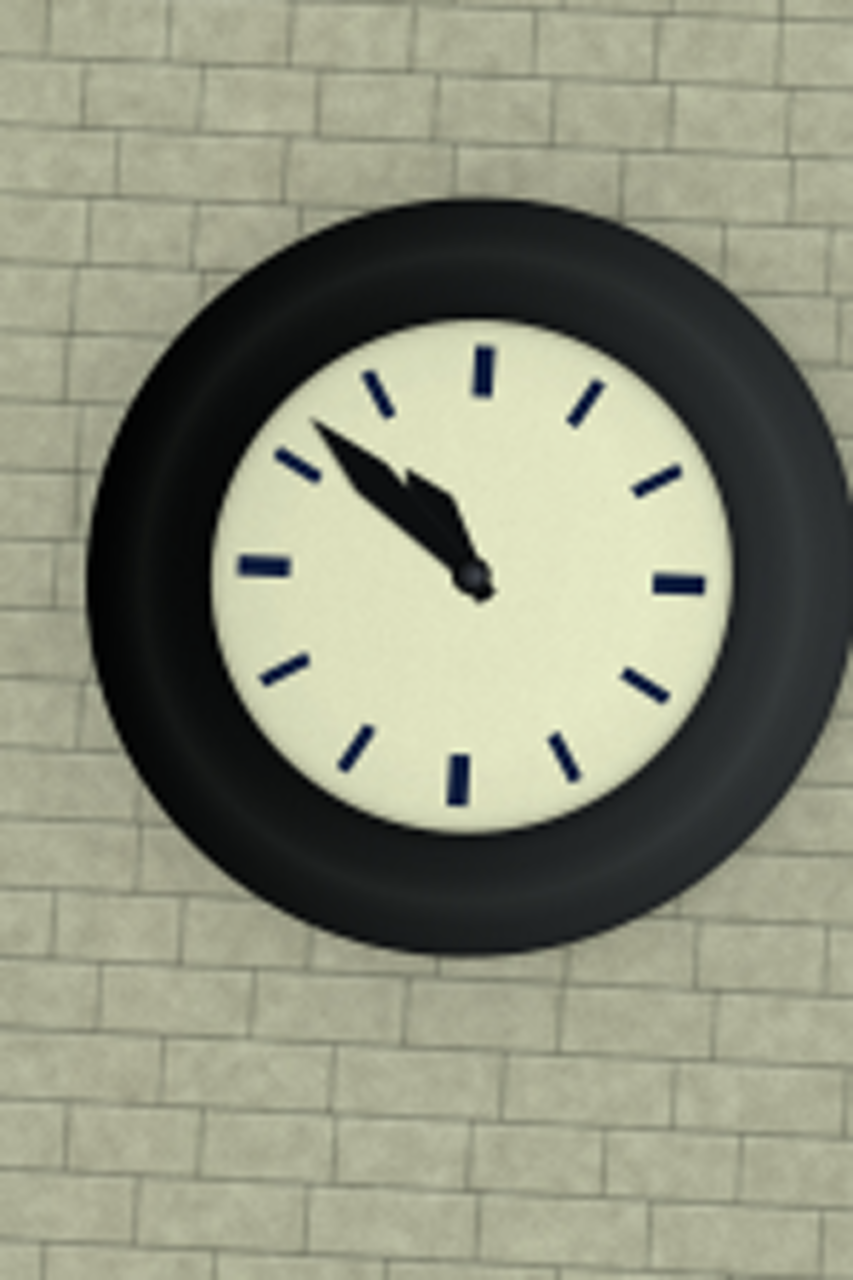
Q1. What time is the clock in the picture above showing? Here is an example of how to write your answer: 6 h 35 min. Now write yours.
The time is 10 h 52 min
